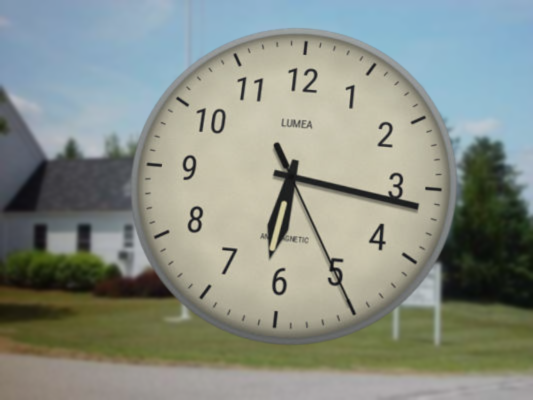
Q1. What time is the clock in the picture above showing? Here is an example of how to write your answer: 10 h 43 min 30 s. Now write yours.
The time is 6 h 16 min 25 s
